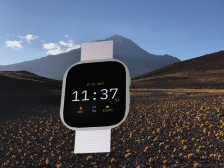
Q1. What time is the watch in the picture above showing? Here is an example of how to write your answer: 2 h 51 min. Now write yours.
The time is 11 h 37 min
